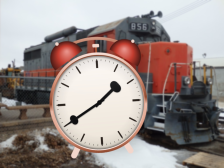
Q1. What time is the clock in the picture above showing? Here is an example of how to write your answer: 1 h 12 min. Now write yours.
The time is 1 h 40 min
